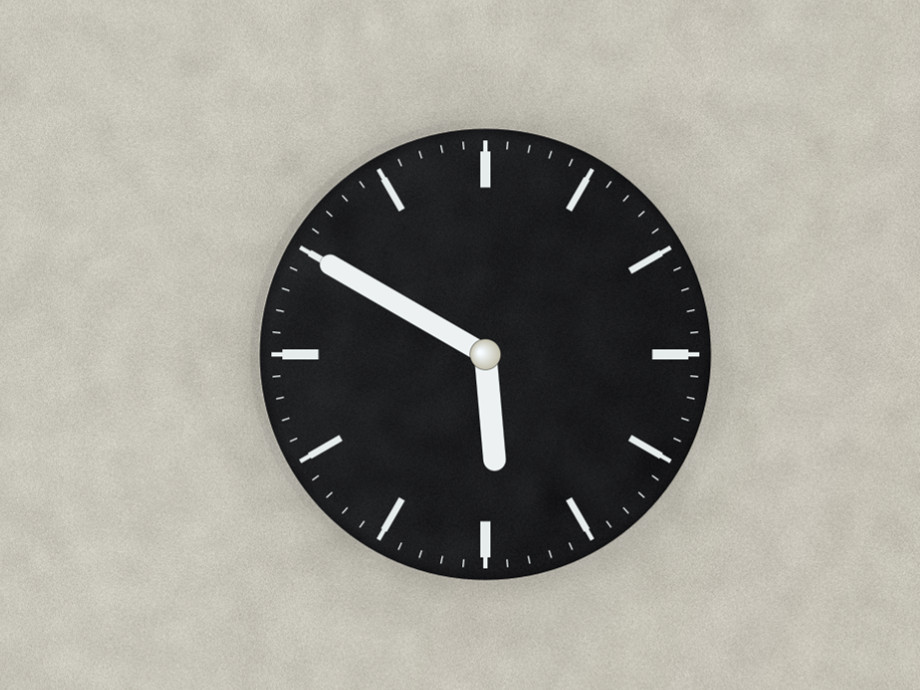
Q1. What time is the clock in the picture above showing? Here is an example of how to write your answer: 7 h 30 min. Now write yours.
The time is 5 h 50 min
